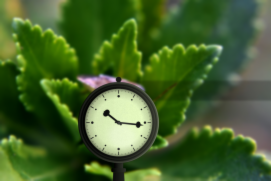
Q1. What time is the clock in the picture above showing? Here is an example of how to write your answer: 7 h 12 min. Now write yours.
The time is 10 h 16 min
